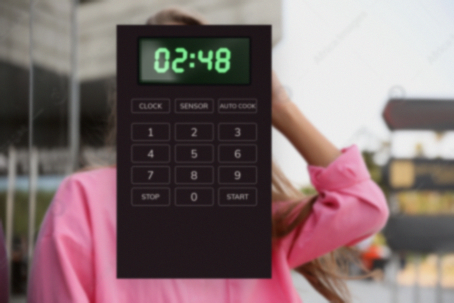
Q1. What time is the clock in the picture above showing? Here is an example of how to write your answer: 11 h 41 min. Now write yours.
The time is 2 h 48 min
